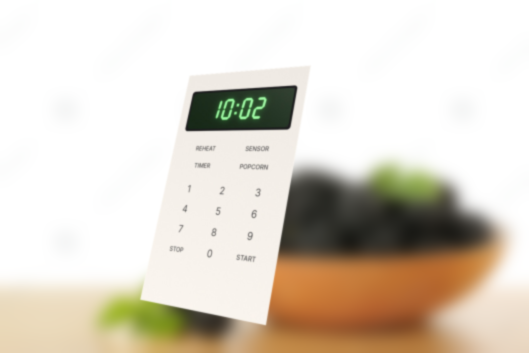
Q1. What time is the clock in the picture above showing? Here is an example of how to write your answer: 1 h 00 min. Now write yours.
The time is 10 h 02 min
